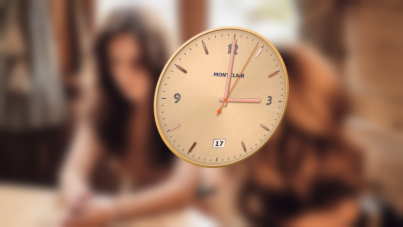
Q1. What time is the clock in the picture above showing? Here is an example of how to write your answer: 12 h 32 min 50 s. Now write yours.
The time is 3 h 00 min 04 s
